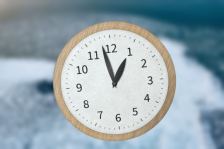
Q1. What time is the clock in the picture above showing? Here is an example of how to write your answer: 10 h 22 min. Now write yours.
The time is 12 h 58 min
